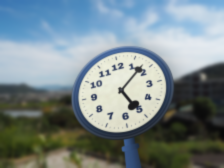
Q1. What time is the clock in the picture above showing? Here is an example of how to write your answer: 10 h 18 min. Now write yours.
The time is 5 h 08 min
